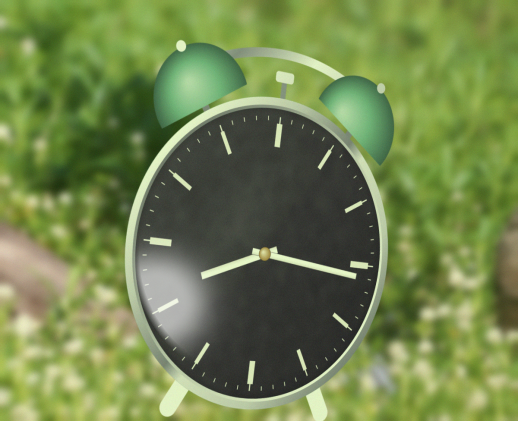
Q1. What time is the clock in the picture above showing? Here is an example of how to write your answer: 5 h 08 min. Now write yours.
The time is 8 h 16 min
